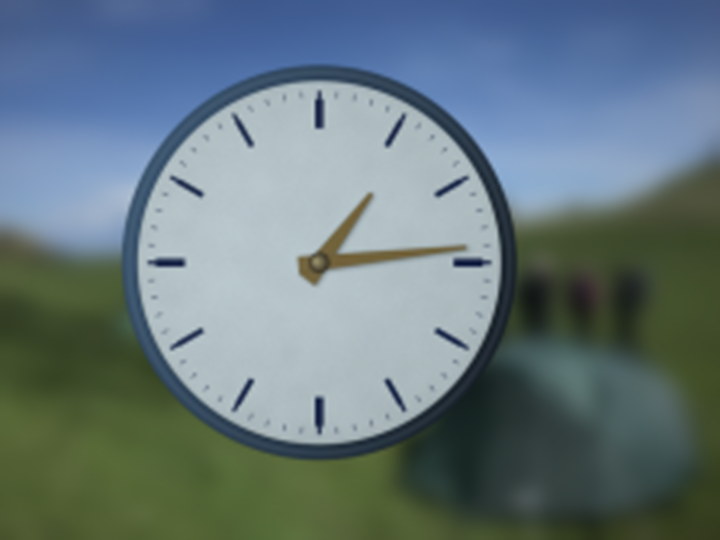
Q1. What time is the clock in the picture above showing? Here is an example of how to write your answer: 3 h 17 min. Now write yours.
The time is 1 h 14 min
